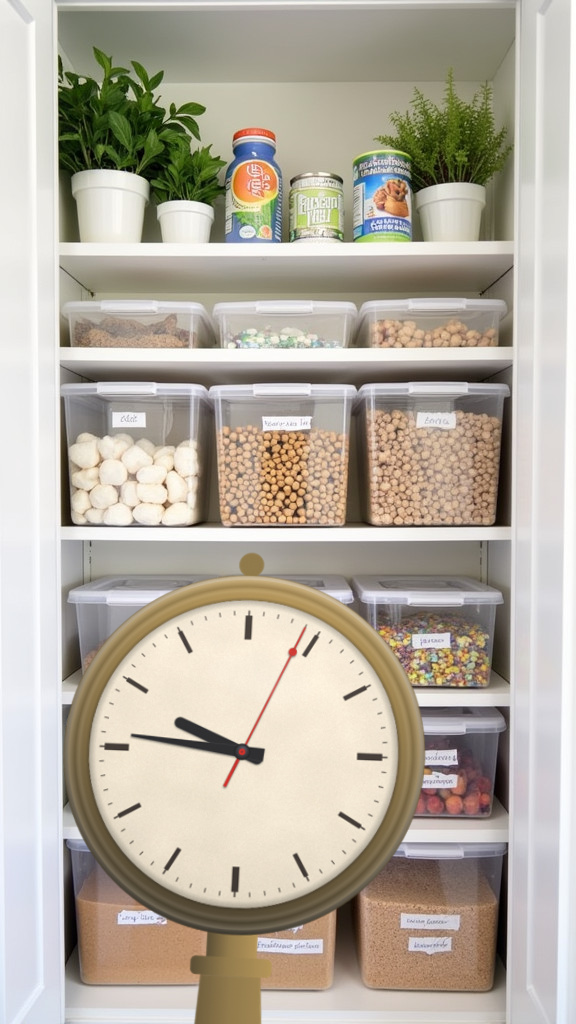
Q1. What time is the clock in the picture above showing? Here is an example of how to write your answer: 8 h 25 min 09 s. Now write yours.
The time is 9 h 46 min 04 s
